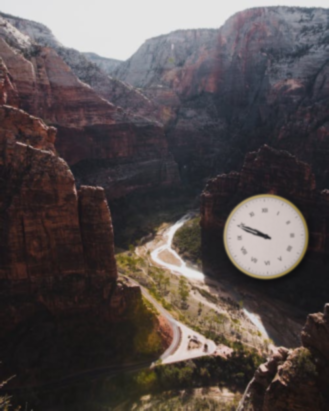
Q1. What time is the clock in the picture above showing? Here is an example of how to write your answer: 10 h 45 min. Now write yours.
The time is 9 h 49 min
